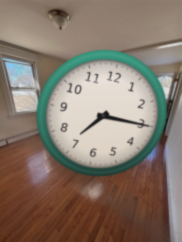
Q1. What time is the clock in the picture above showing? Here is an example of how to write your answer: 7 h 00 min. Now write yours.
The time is 7 h 15 min
